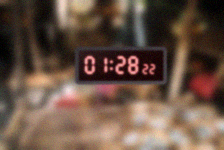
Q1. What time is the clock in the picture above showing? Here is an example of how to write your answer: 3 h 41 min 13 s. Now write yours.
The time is 1 h 28 min 22 s
